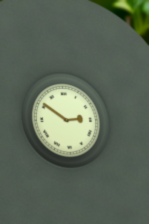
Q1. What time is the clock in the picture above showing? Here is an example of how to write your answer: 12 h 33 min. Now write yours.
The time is 2 h 51 min
